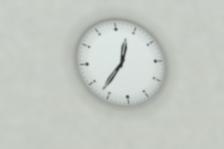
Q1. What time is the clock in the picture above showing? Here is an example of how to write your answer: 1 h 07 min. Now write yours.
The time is 12 h 37 min
